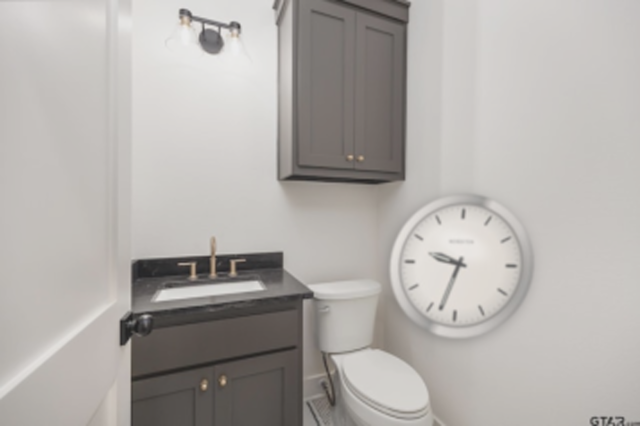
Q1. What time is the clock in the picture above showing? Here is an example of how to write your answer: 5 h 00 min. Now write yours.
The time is 9 h 33 min
